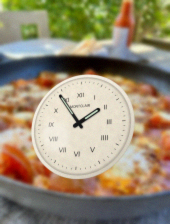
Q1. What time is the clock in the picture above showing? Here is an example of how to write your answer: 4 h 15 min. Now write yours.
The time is 1 h 54 min
